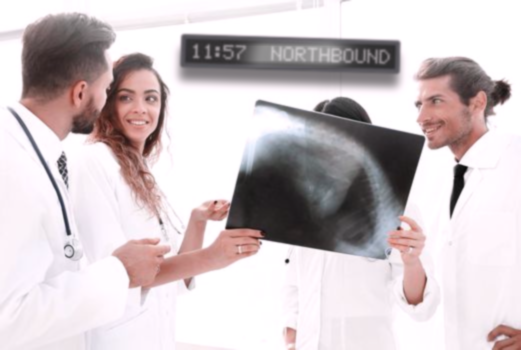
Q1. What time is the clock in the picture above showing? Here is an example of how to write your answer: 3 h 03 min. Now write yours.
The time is 11 h 57 min
